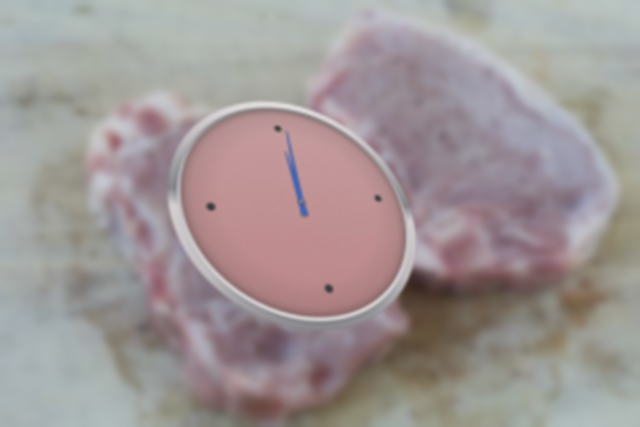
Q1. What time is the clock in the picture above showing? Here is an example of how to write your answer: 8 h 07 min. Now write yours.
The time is 12 h 01 min
